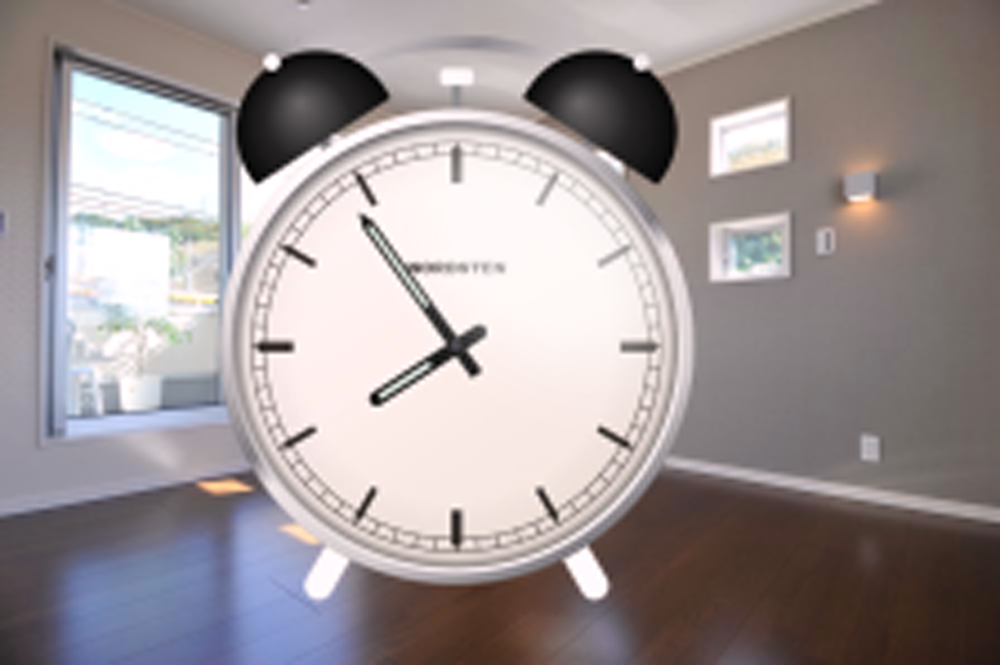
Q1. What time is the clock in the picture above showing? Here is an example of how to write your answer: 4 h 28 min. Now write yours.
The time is 7 h 54 min
